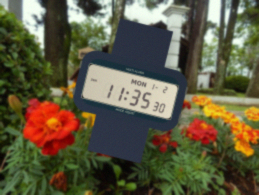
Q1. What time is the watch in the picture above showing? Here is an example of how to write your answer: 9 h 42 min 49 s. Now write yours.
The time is 11 h 35 min 30 s
